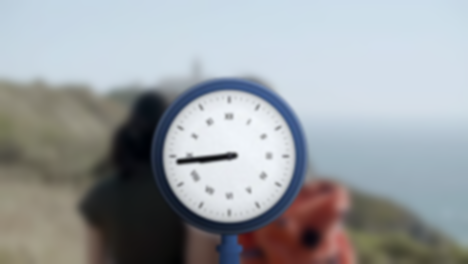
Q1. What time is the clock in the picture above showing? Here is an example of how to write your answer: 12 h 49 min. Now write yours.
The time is 8 h 44 min
